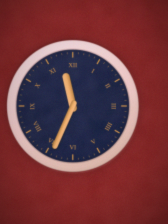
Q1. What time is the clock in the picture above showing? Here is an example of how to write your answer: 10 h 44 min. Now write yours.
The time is 11 h 34 min
